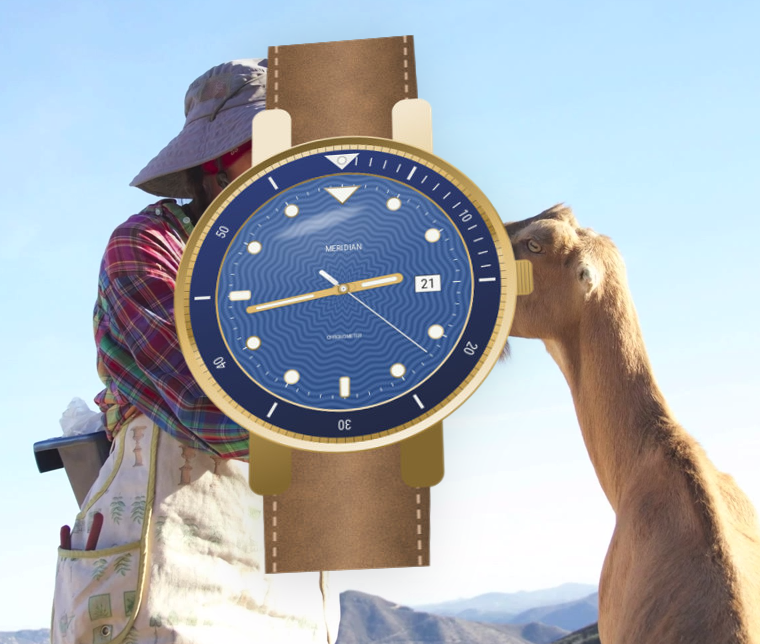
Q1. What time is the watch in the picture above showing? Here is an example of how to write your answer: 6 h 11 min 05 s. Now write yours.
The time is 2 h 43 min 22 s
